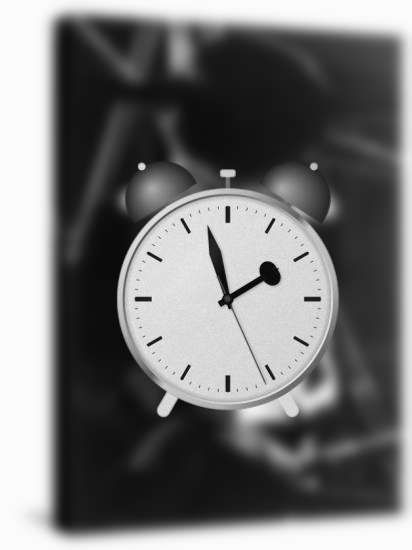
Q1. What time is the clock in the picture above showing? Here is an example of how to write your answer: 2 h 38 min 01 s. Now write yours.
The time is 1 h 57 min 26 s
